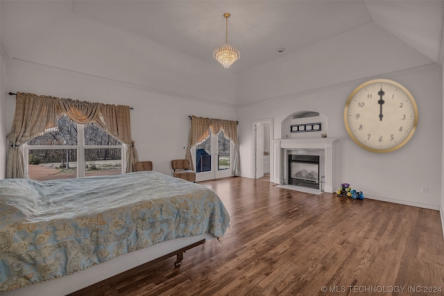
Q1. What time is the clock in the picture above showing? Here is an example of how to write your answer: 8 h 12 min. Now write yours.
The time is 12 h 00 min
